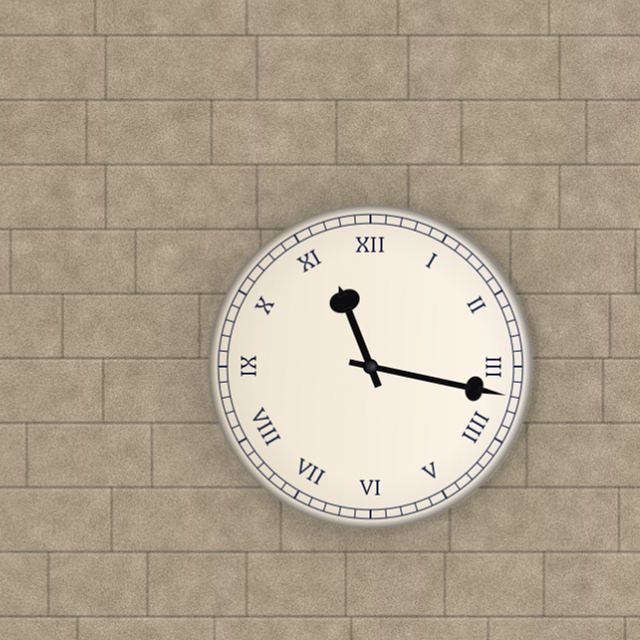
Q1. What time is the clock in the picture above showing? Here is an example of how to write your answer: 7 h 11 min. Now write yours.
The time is 11 h 17 min
